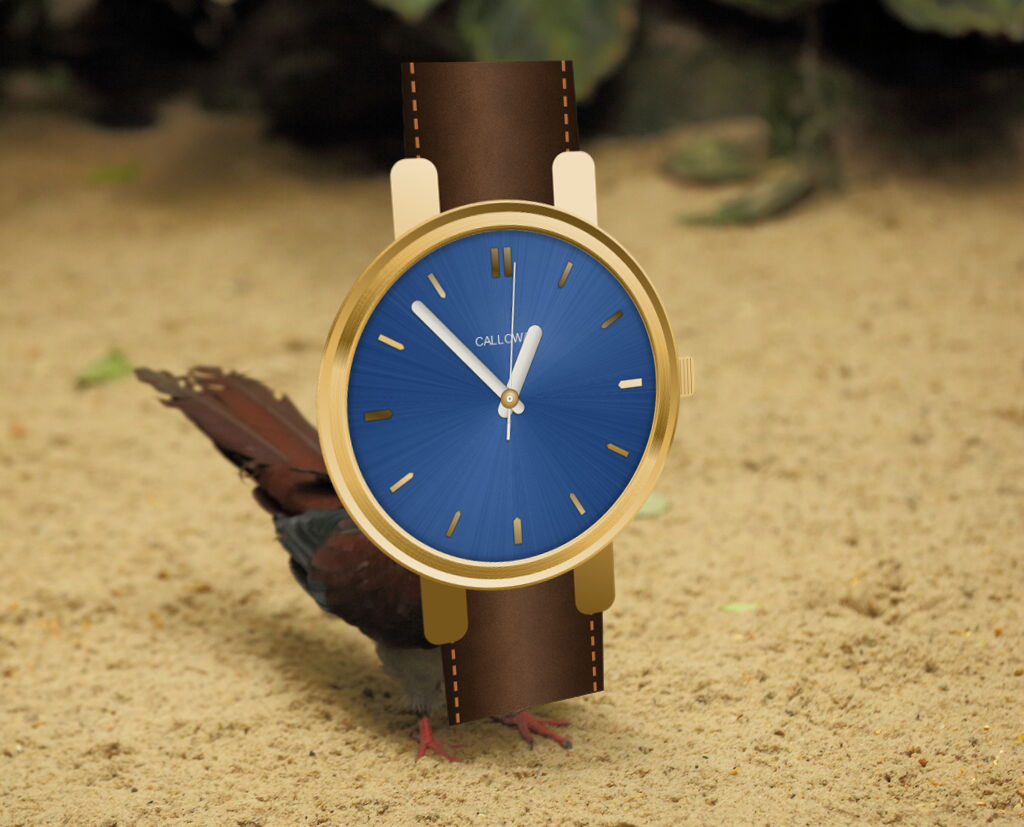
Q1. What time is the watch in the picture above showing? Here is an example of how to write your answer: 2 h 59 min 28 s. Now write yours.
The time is 12 h 53 min 01 s
